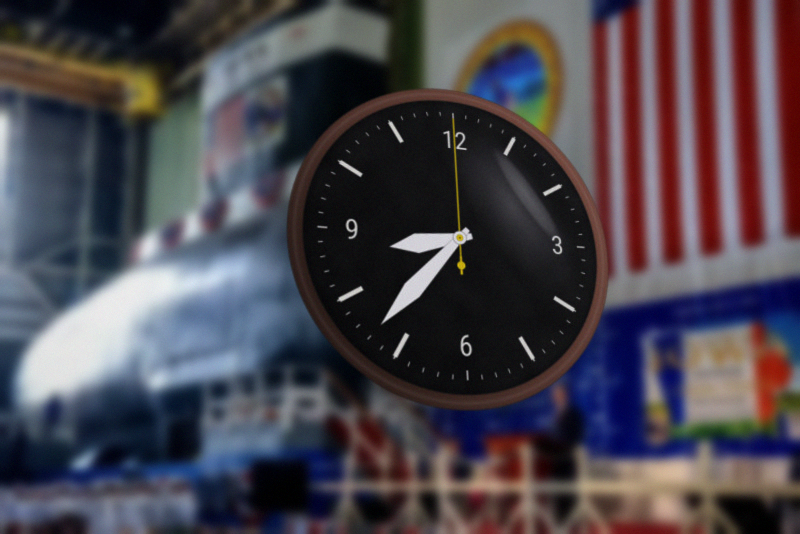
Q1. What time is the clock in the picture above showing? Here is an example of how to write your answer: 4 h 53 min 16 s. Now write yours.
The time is 8 h 37 min 00 s
